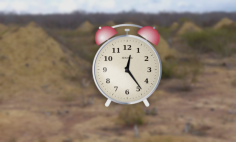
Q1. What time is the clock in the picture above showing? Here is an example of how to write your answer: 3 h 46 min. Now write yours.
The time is 12 h 24 min
